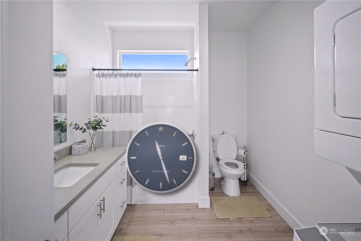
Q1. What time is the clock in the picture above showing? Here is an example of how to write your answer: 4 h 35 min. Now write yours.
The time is 11 h 27 min
